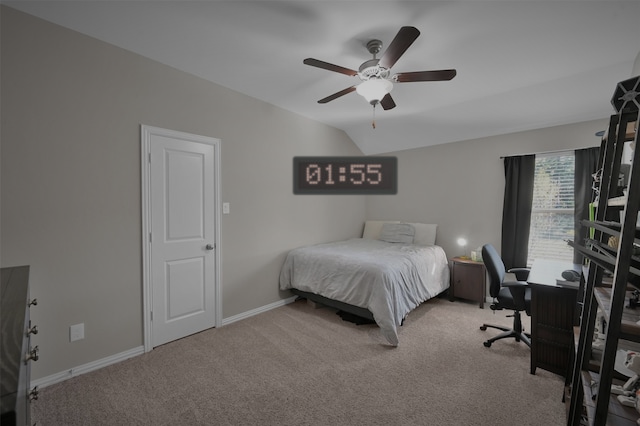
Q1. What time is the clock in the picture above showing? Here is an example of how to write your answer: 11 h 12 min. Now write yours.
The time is 1 h 55 min
